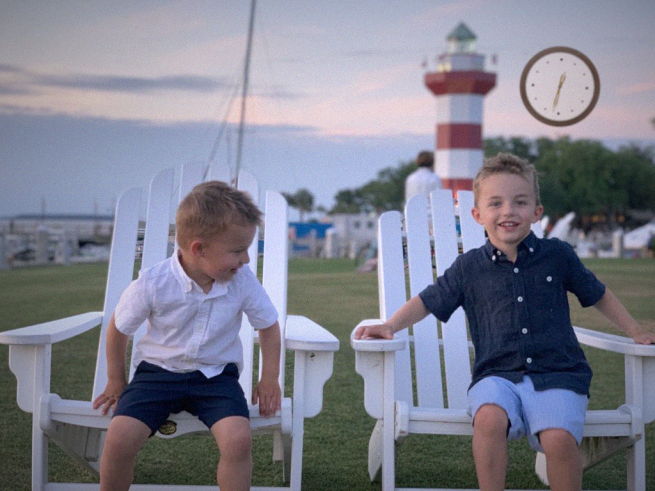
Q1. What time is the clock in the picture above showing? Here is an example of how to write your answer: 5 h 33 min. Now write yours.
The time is 12 h 32 min
